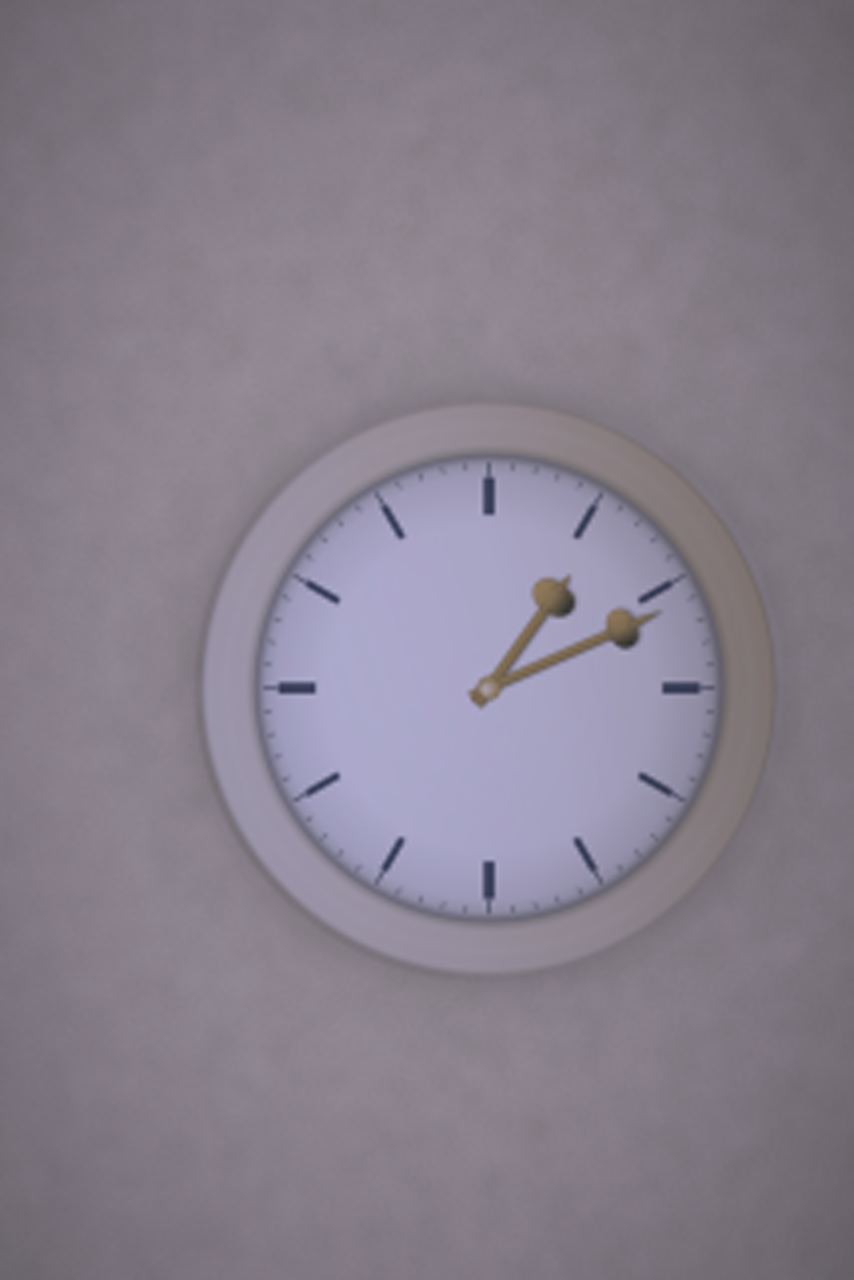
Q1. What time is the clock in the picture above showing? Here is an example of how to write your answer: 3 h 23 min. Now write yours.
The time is 1 h 11 min
